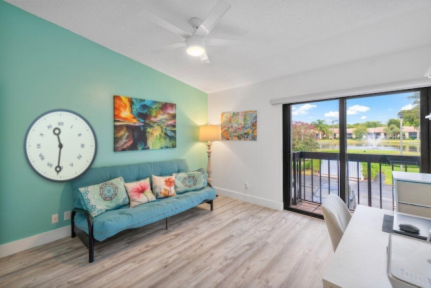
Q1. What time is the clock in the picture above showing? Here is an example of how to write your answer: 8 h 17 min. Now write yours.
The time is 11 h 31 min
